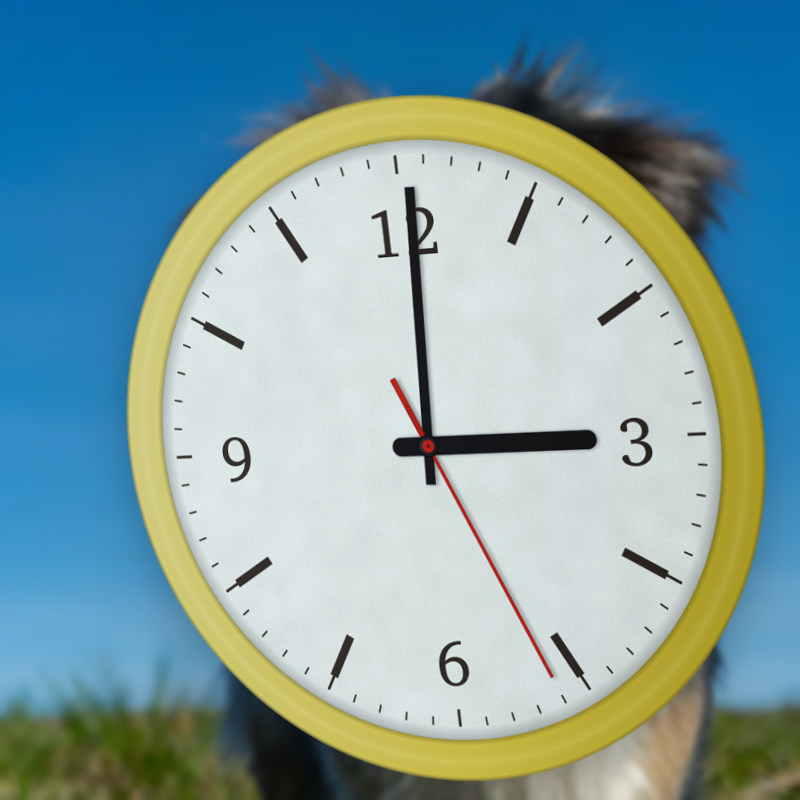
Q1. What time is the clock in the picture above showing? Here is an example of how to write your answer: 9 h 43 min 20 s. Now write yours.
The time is 3 h 00 min 26 s
